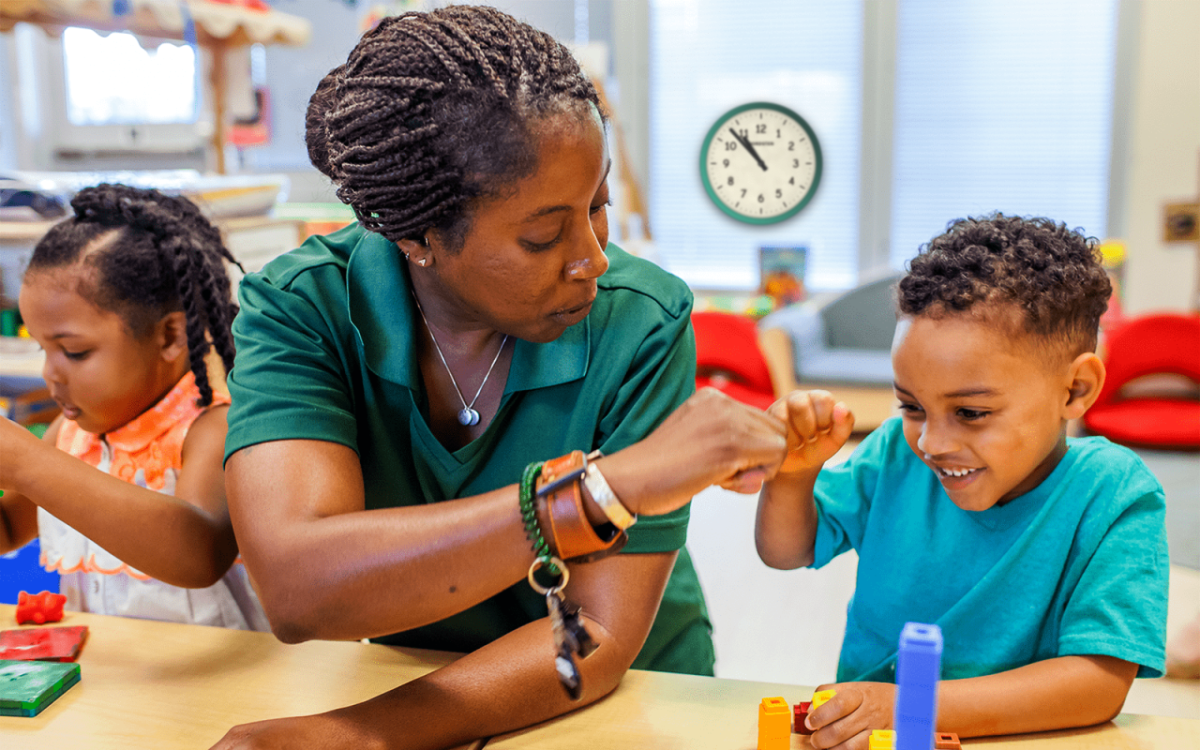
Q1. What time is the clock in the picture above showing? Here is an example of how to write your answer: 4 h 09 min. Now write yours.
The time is 10 h 53 min
